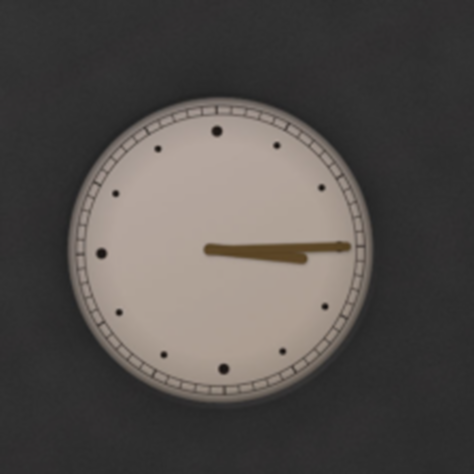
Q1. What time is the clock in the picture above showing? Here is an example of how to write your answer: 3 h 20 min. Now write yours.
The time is 3 h 15 min
